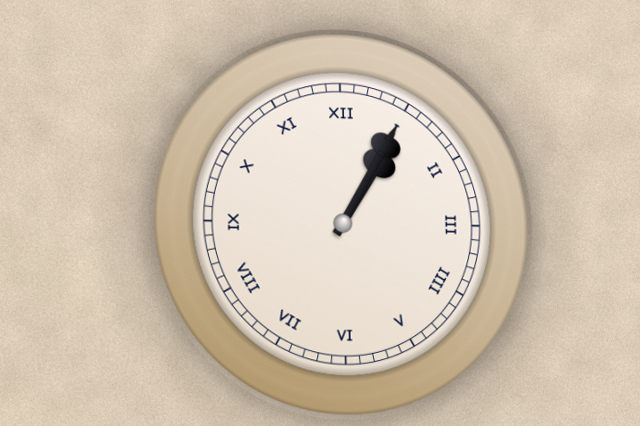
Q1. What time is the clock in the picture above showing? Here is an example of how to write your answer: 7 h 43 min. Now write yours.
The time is 1 h 05 min
